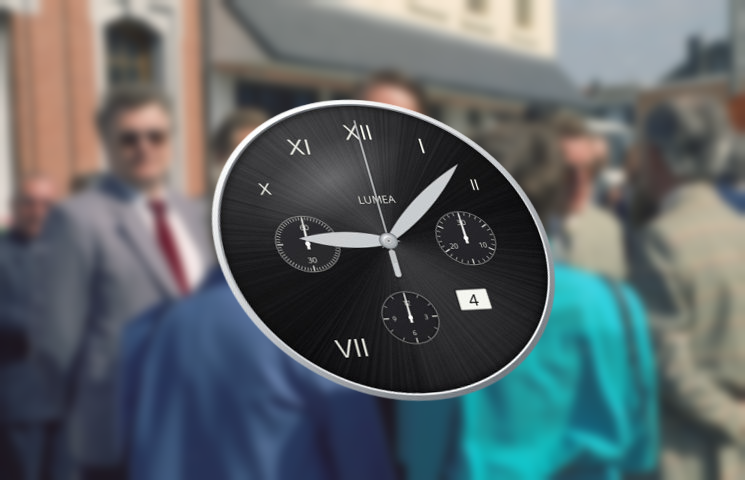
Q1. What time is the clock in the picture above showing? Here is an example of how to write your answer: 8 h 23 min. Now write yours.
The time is 9 h 08 min
